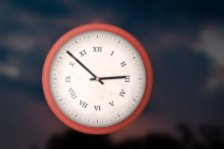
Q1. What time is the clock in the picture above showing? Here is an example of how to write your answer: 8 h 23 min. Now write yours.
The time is 2 h 52 min
